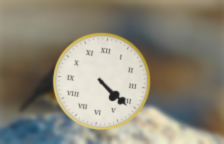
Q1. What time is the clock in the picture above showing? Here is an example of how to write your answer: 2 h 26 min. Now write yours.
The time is 4 h 21 min
